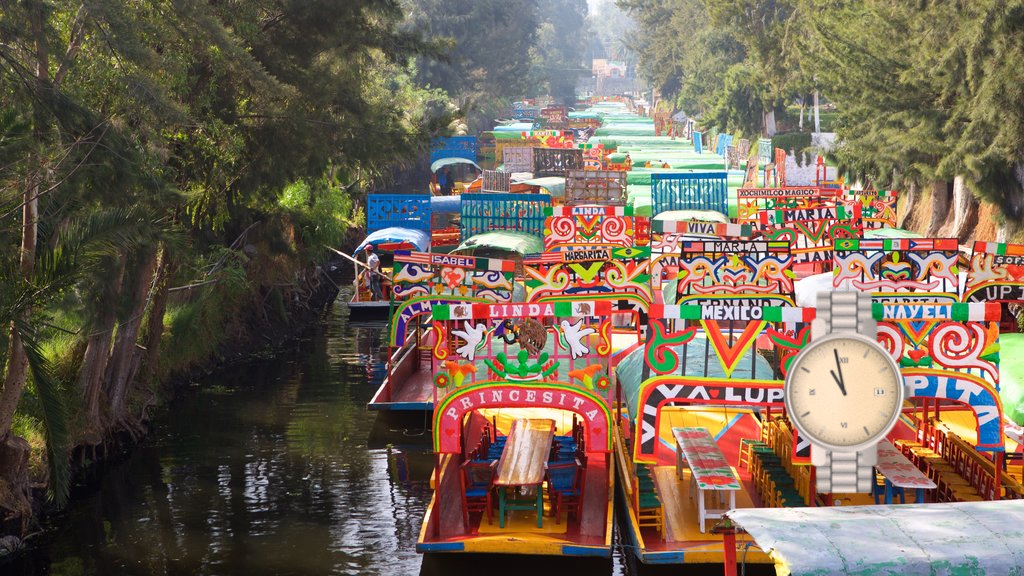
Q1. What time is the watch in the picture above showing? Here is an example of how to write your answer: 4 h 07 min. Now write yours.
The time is 10 h 58 min
